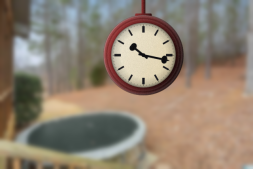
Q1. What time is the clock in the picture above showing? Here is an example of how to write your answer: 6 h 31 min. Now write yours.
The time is 10 h 17 min
